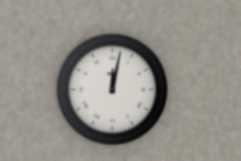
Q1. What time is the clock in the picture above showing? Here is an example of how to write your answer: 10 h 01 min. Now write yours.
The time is 12 h 02 min
